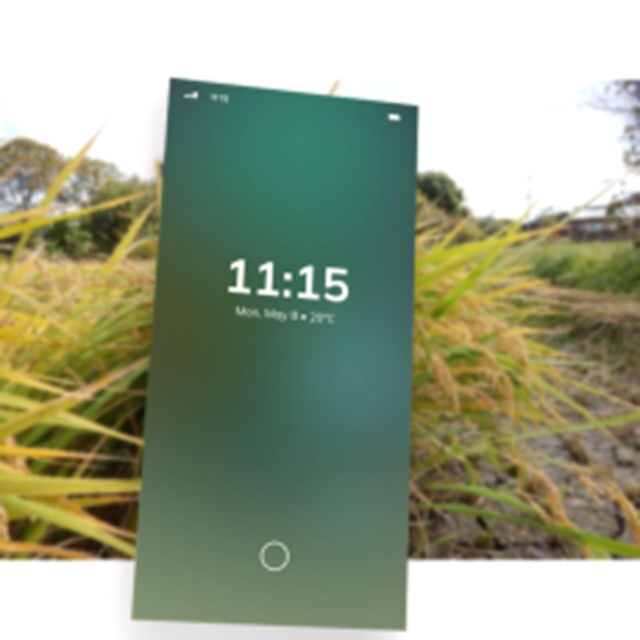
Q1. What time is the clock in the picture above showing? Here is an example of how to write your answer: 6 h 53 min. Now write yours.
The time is 11 h 15 min
